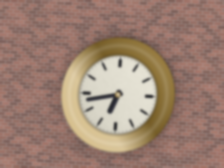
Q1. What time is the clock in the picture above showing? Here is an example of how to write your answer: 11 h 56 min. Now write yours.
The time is 6 h 43 min
